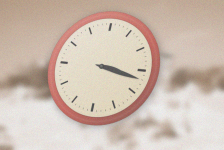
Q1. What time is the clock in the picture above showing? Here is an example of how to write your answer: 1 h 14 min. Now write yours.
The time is 3 h 17 min
